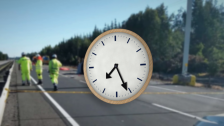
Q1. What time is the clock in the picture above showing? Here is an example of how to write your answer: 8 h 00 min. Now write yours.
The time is 7 h 26 min
